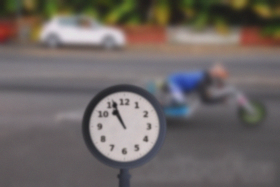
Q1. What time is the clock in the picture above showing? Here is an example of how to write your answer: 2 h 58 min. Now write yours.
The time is 10 h 56 min
